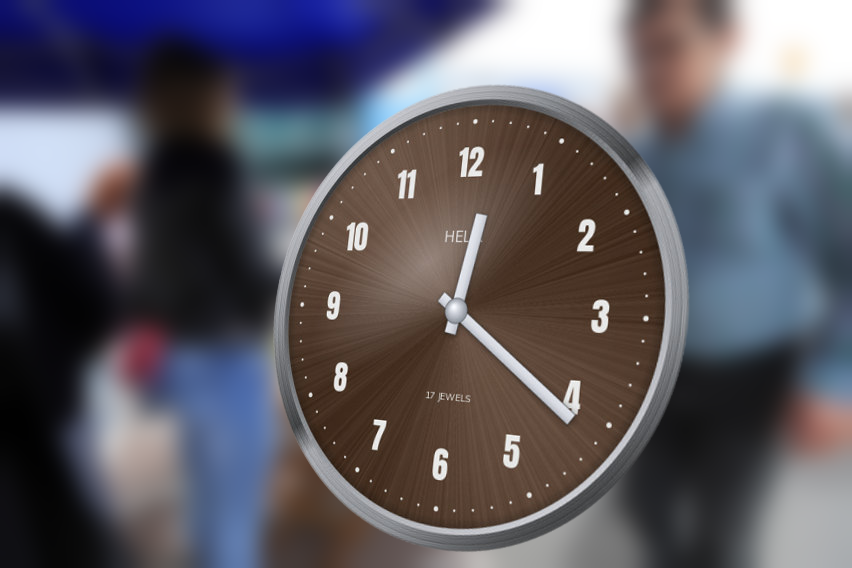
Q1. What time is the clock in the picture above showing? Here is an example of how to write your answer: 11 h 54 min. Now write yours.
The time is 12 h 21 min
